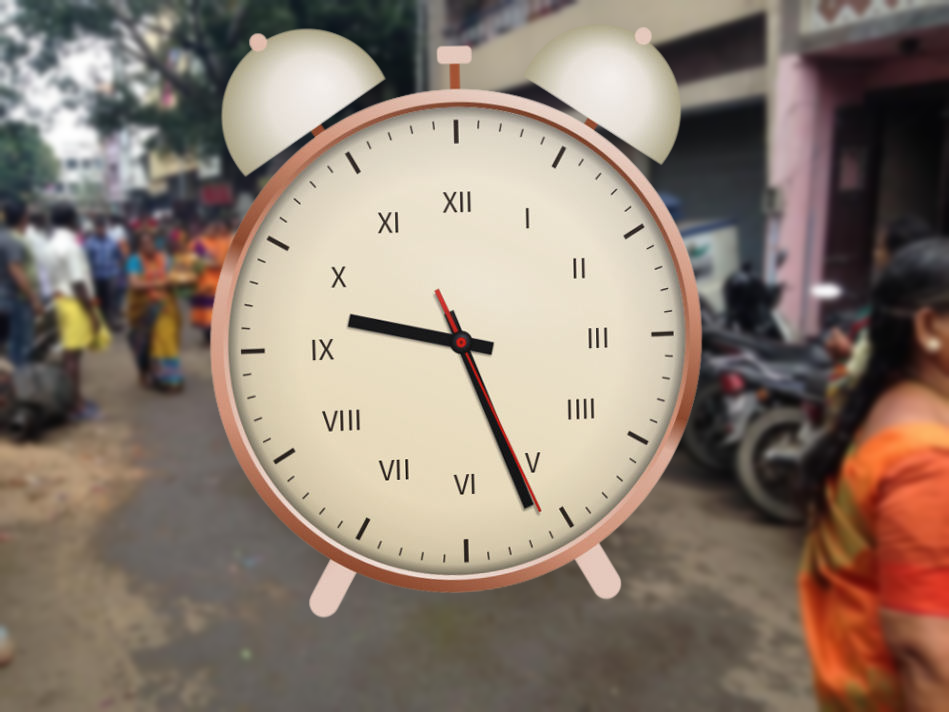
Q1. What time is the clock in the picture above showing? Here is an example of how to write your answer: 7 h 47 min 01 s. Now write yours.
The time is 9 h 26 min 26 s
